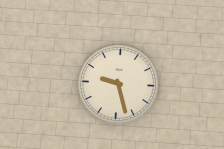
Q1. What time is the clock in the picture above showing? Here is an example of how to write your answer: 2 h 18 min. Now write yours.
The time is 9 h 27 min
